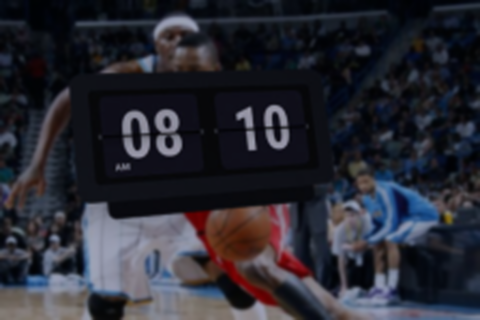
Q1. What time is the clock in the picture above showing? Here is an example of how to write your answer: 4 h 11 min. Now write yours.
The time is 8 h 10 min
